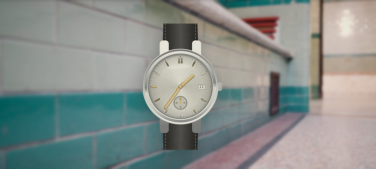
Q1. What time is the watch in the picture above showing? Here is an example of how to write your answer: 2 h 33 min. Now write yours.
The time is 1 h 36 min
